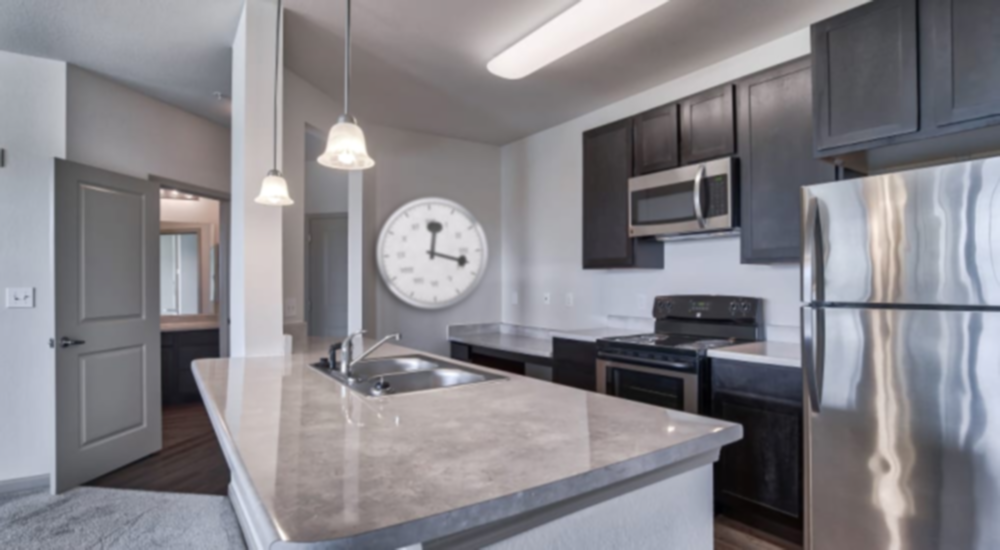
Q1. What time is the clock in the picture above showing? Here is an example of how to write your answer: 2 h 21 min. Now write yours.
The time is 12 h 18 min
